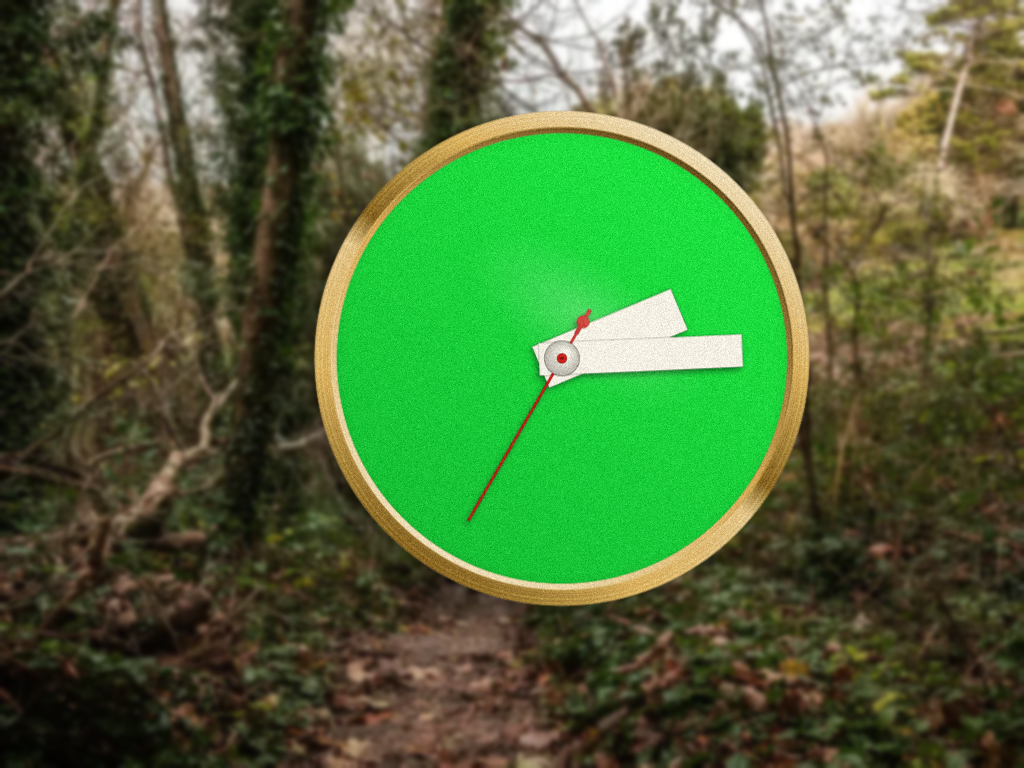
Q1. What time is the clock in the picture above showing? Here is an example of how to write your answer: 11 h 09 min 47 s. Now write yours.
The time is 2 h 14 min 35 s
